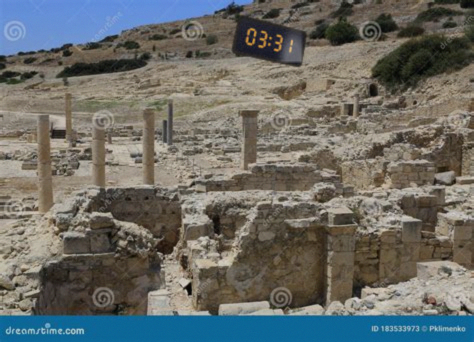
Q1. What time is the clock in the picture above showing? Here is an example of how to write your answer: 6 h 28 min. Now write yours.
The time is 3 h 31 min
